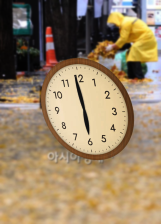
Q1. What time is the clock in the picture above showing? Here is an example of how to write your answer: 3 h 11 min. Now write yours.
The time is 5 h 59 min
